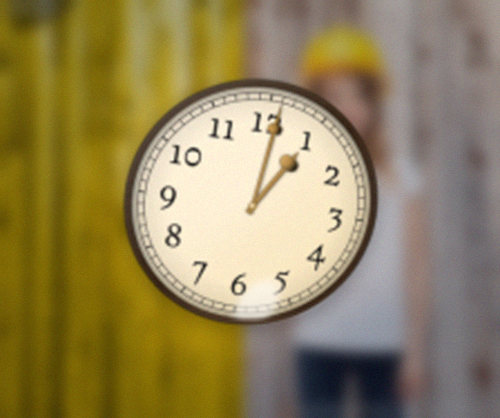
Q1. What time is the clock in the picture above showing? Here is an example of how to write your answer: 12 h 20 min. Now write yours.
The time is 1 h 01 min
